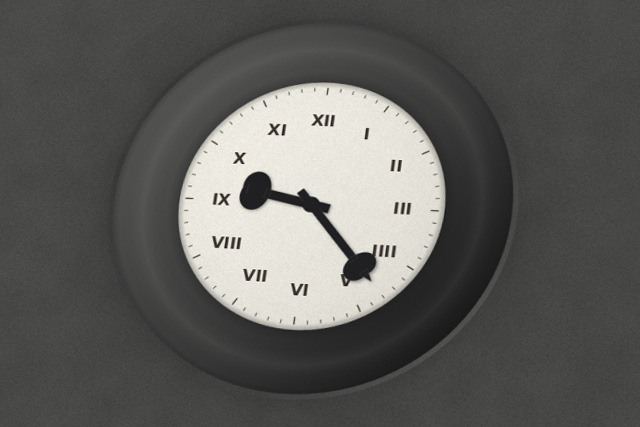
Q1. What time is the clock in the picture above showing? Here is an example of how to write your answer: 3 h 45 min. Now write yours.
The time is 9 h 23 min
